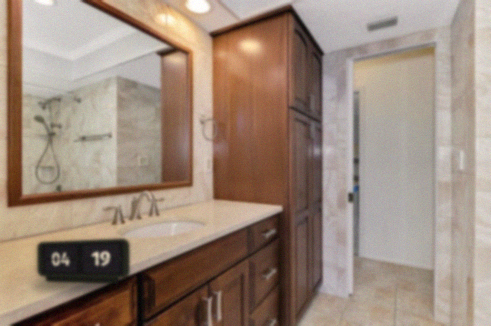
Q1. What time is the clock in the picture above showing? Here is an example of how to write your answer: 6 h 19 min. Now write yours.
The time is 4 h 19 min
